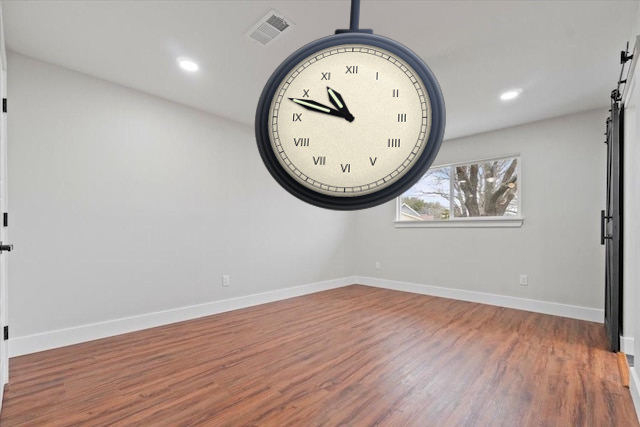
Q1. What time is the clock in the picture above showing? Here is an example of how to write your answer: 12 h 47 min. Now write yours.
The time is 10 h 48 min
